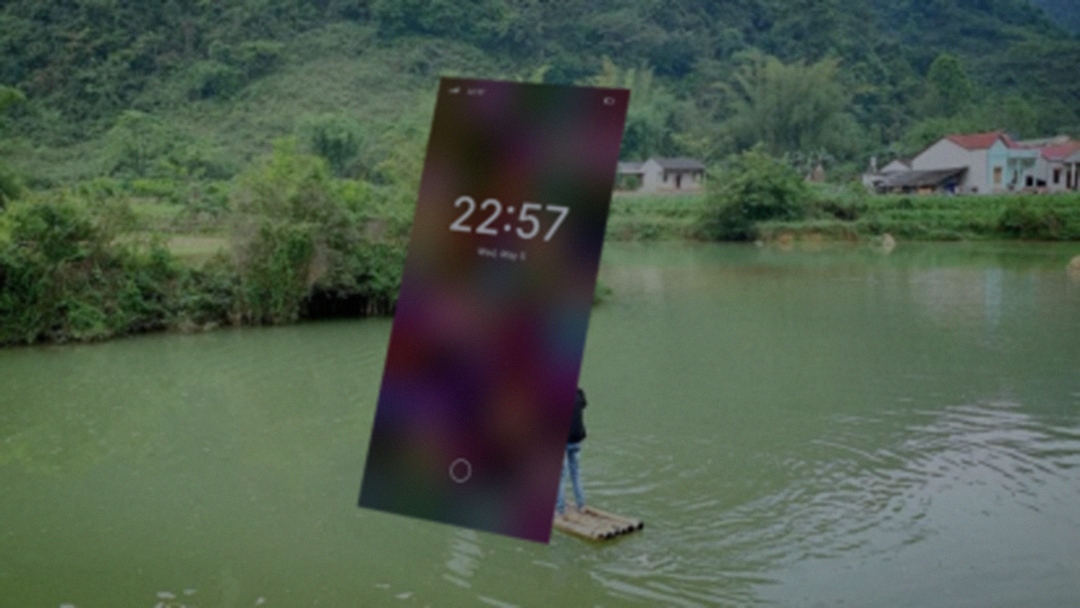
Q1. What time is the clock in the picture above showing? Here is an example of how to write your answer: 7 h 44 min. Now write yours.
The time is 22 h 57 min
